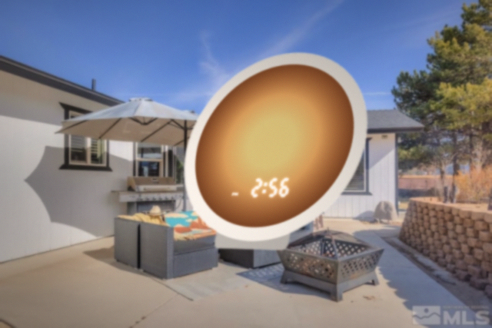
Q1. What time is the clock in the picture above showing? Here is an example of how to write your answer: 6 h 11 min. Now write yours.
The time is 2 h 56 min
